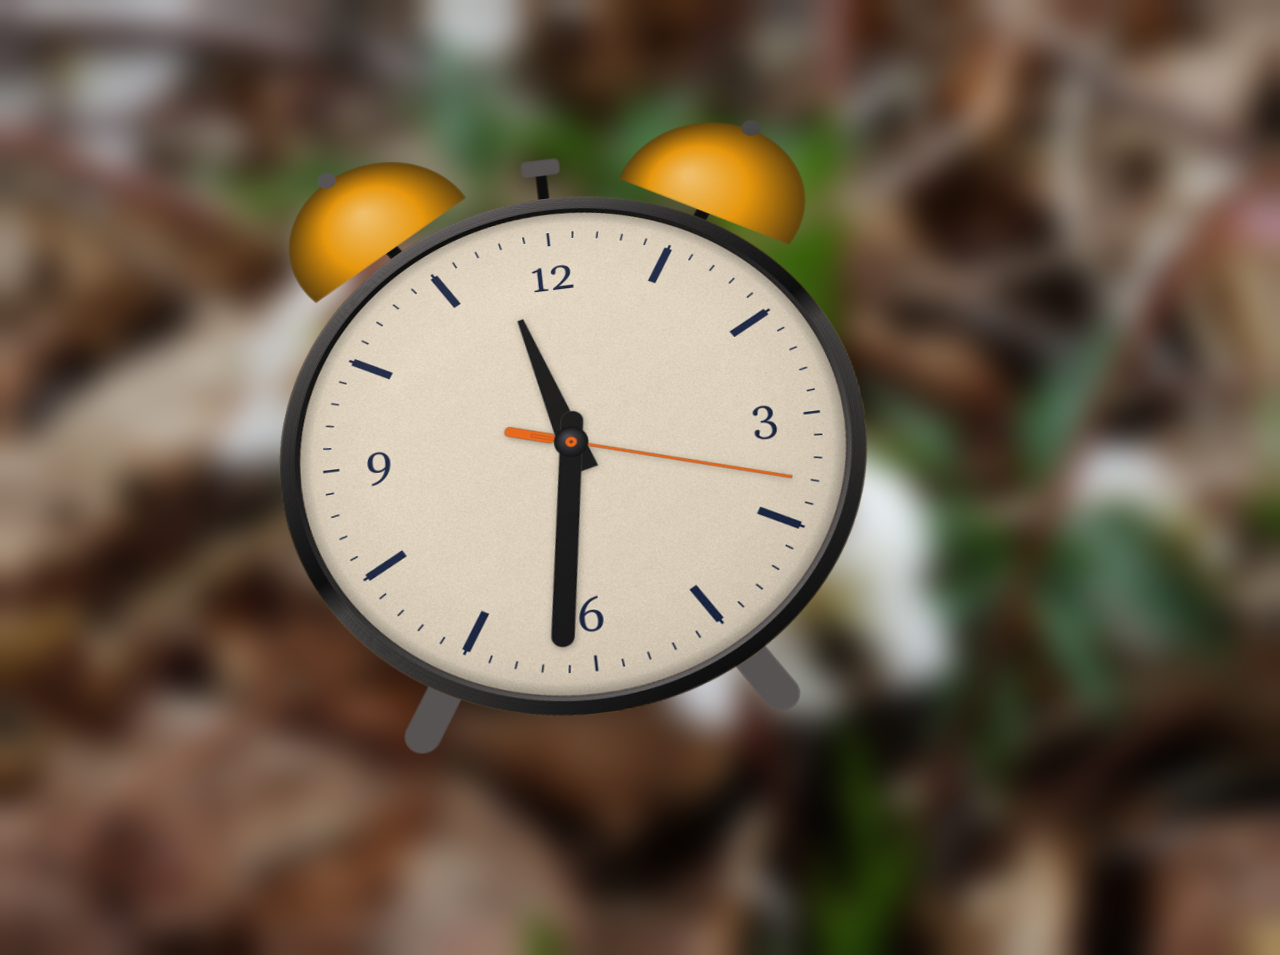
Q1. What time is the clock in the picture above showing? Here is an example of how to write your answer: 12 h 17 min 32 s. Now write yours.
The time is 11 h 31 min 18 s
